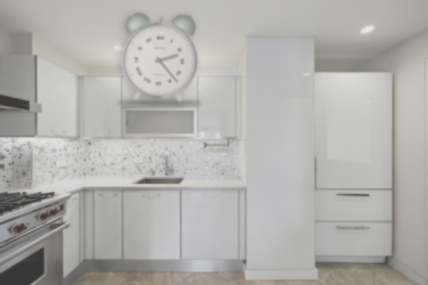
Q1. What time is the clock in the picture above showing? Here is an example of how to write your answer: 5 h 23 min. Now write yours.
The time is 2 h 23 min
